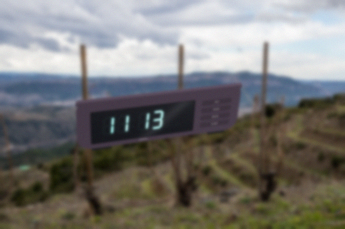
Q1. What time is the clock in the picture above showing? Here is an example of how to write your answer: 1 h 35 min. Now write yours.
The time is 11 h 13 min
